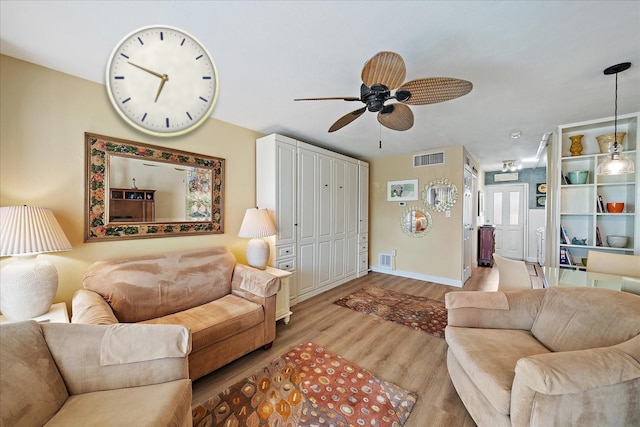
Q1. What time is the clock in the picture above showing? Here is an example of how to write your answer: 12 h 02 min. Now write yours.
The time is 6 h 49 min
